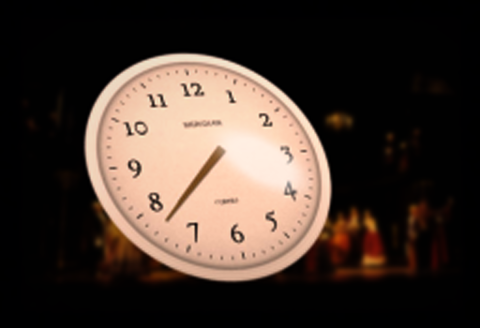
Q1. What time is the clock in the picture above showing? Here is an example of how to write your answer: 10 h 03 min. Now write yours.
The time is 7 h 38 min
